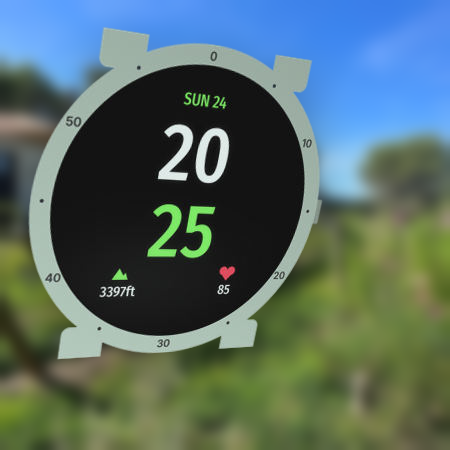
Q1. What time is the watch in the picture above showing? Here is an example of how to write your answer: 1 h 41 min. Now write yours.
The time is 20 h 25 min
